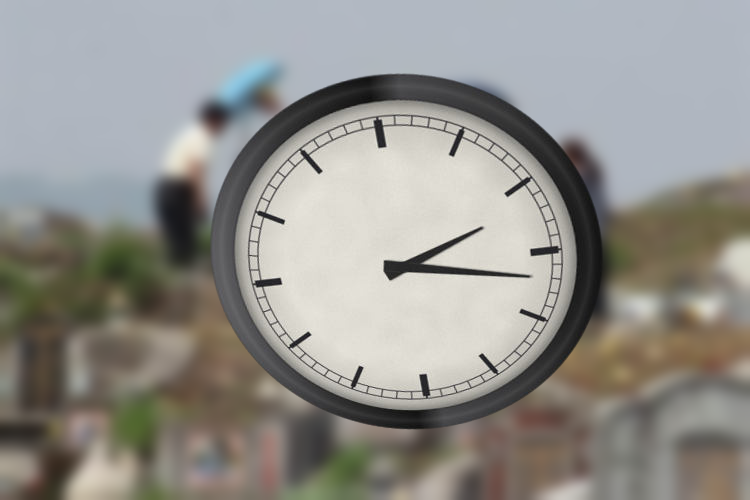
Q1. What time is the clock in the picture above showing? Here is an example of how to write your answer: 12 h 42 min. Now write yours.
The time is 2 h 17 min
